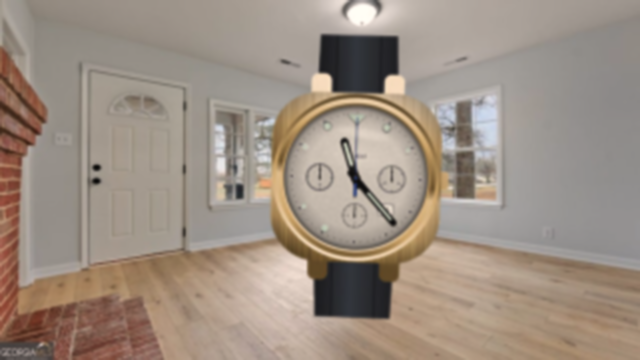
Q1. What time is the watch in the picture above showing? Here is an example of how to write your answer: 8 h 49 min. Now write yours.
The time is 11 h 23 min
